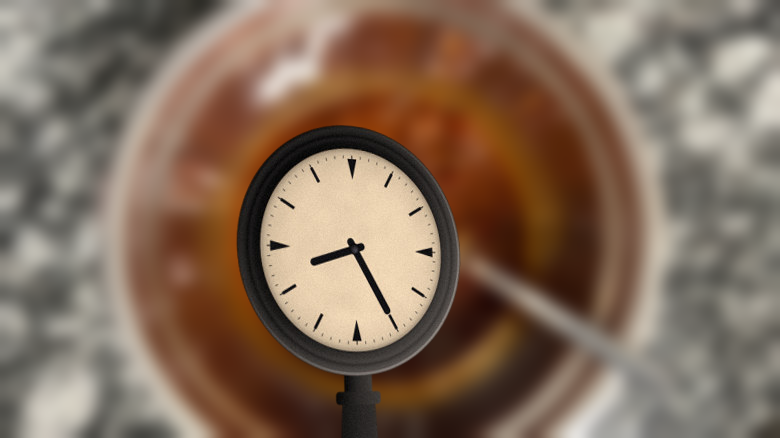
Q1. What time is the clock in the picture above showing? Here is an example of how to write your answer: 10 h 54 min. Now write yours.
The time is 8 h 25 min
